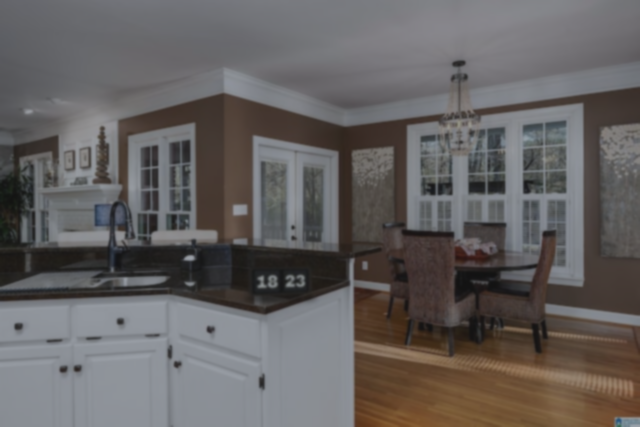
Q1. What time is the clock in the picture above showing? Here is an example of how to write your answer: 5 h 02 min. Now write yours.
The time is 18 h 23 min
